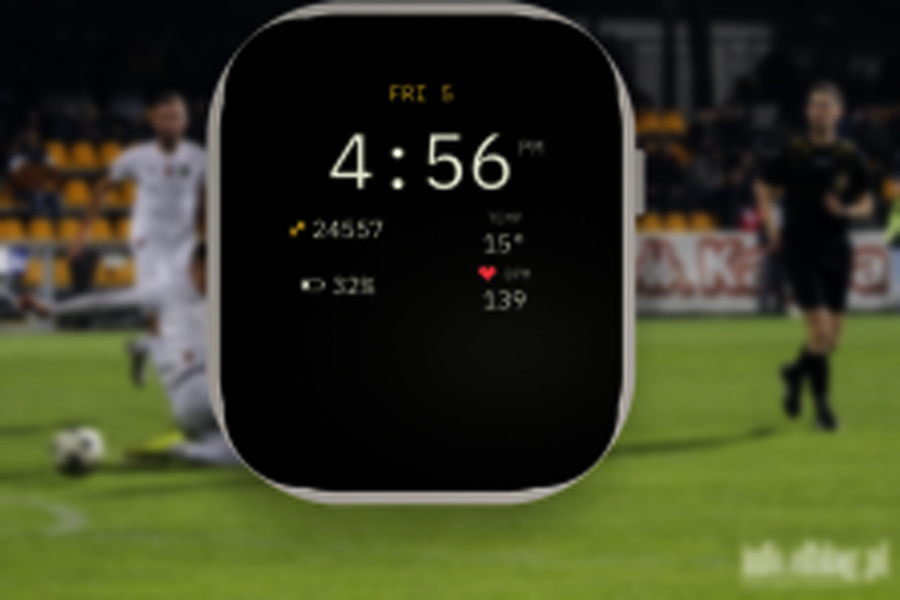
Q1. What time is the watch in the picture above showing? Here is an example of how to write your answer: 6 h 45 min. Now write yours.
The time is 4 h 56 min
